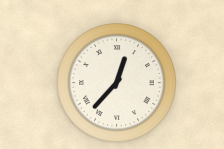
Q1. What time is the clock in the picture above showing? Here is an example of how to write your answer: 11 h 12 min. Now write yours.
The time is 12 h 37 min
